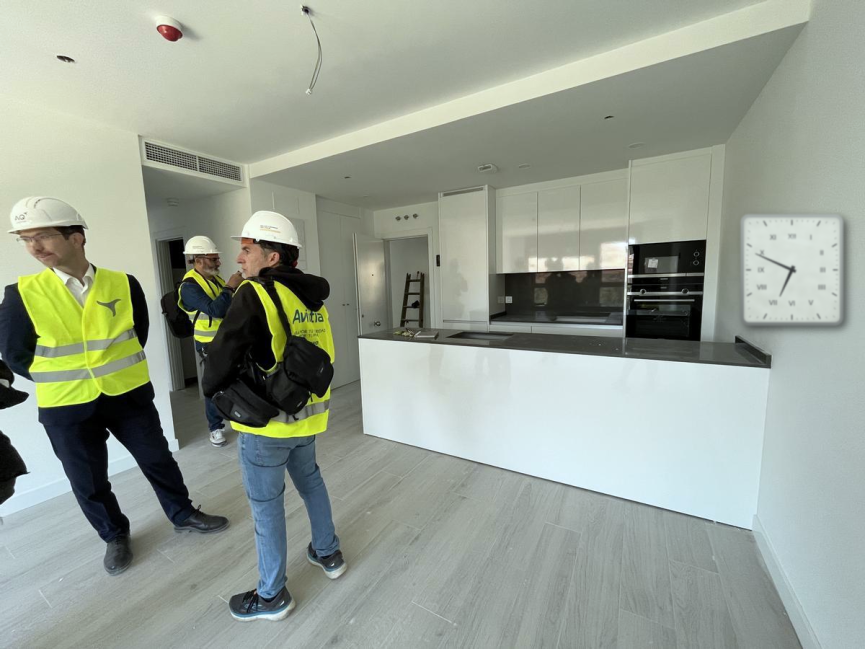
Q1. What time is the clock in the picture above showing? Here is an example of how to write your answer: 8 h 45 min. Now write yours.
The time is 6 h 49 min
